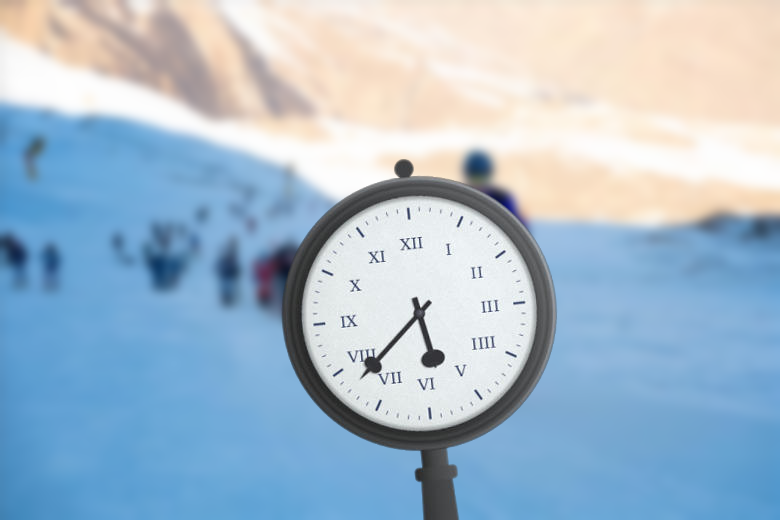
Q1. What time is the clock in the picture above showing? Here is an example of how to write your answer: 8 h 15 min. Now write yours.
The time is 5 h 38 min
